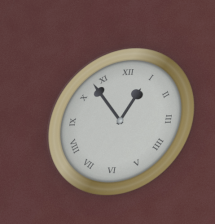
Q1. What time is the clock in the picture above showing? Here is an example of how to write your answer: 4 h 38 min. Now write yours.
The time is 12 h 53 min
